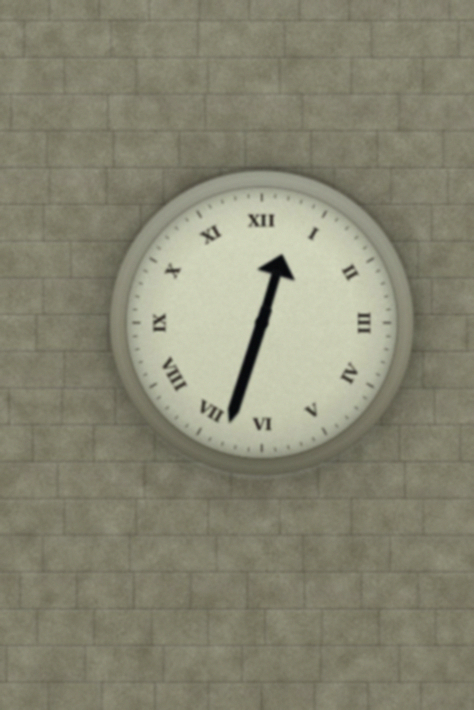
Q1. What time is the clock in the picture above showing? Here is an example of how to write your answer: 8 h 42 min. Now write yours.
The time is 12 h 33 min
